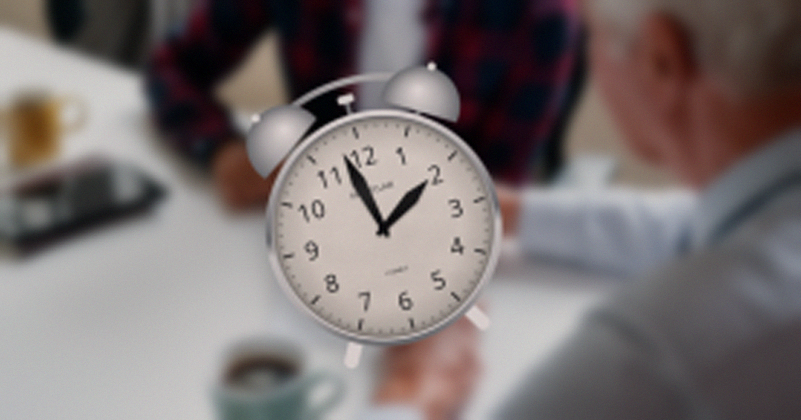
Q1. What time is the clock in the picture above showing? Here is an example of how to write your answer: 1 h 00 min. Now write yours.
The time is 1 h 58 min
